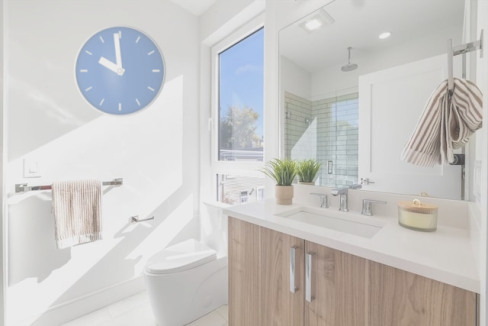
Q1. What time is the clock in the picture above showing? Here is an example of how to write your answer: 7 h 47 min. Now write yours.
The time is 9 h 59 min
